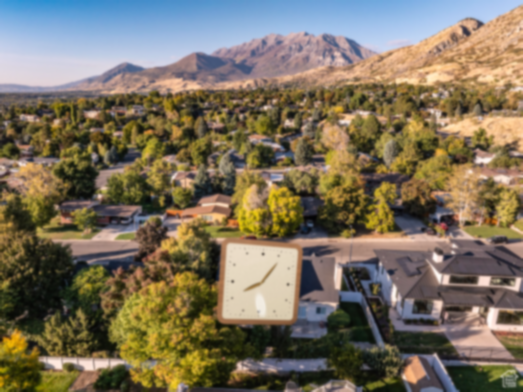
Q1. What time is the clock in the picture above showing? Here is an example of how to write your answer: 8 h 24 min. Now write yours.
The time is 8 h 06 min
